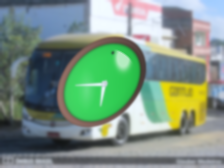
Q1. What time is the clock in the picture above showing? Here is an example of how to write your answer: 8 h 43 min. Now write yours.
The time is 5 h 45 min
